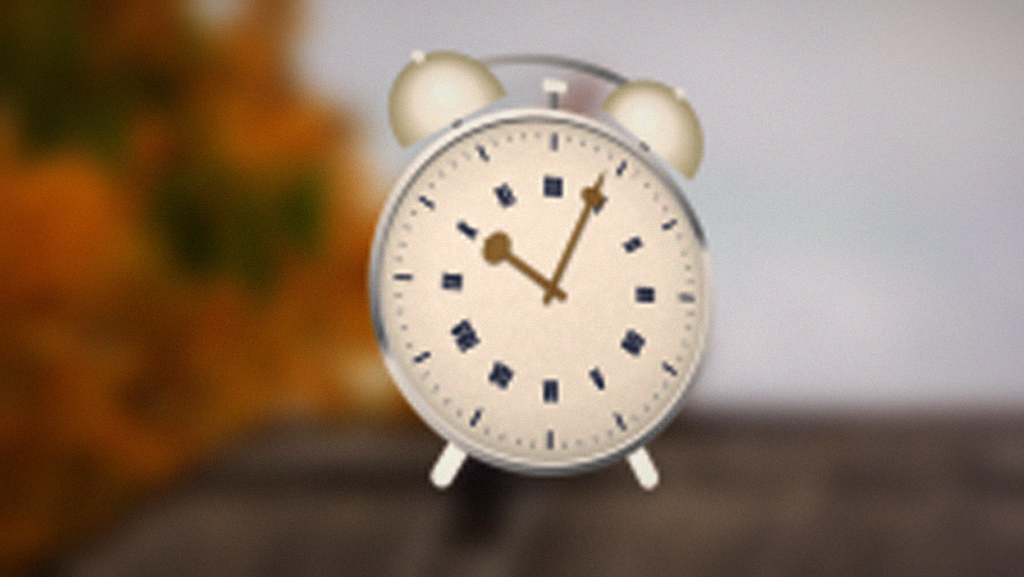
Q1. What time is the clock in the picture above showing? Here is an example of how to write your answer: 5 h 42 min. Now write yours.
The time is 10 h 04 min
